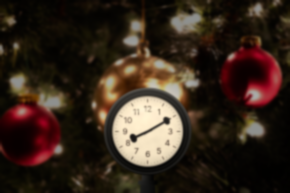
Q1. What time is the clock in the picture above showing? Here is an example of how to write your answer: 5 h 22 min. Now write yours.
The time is 8 h 10 min
